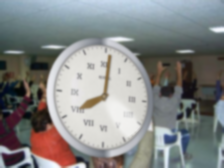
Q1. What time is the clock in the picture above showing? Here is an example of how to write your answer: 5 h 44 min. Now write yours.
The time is 8 h 01 min
